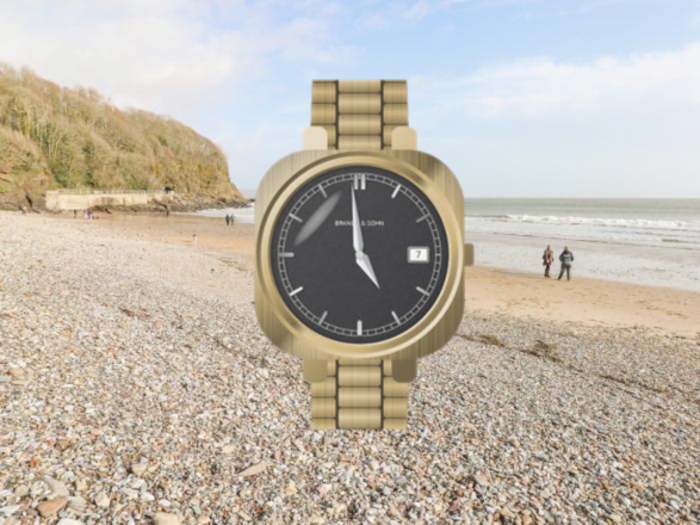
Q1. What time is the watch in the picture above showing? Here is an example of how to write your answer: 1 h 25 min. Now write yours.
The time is 4 h 59 min
